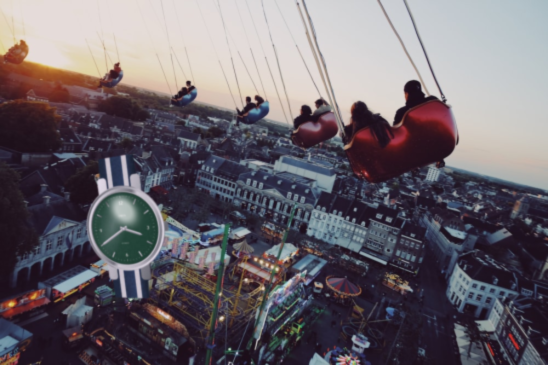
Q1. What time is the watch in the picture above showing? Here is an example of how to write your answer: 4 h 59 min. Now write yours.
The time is 3 h 40 min
